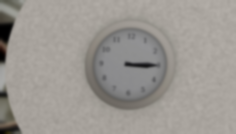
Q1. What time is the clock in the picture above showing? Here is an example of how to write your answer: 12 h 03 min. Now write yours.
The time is 3 h 15 min
